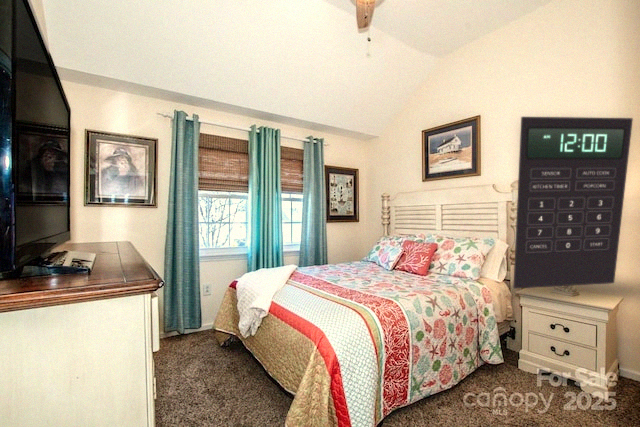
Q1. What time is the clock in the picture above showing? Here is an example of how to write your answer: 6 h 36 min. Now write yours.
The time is 12 h 00 min
